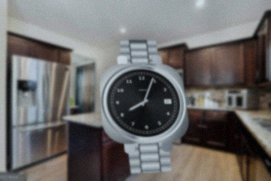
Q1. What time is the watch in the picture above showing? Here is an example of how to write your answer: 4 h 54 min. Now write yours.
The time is 8 h 04 min
